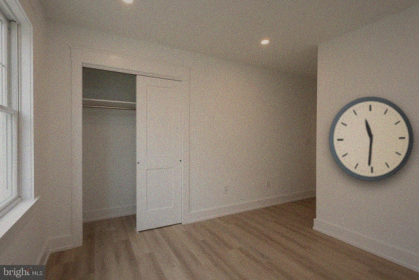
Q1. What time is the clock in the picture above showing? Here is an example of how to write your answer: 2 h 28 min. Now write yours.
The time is 11 h 31 min
